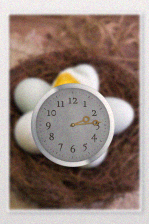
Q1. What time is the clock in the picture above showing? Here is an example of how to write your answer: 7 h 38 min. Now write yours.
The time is 2 h 14 min
